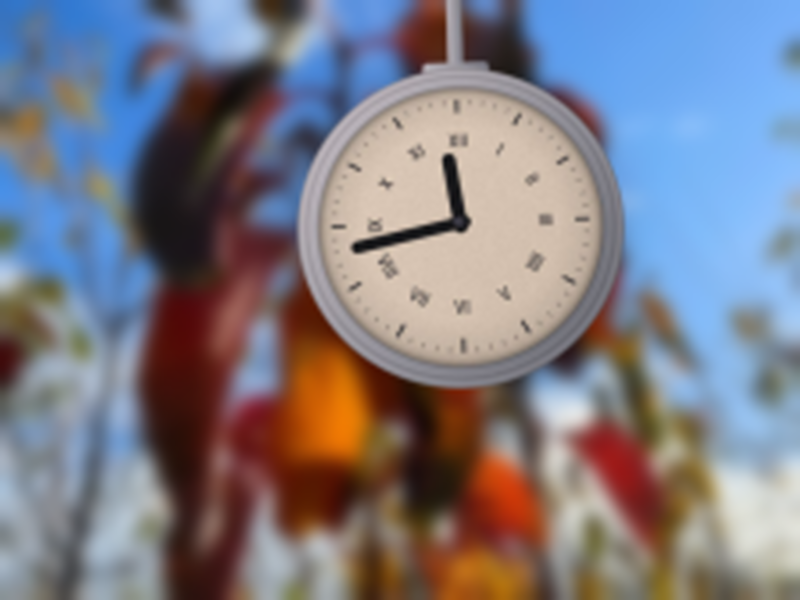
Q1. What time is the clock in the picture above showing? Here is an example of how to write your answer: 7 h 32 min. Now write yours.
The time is 11 h 43 min
